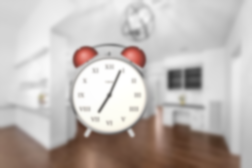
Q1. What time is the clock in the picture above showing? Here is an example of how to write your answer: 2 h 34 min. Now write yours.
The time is 7 h 04 min
